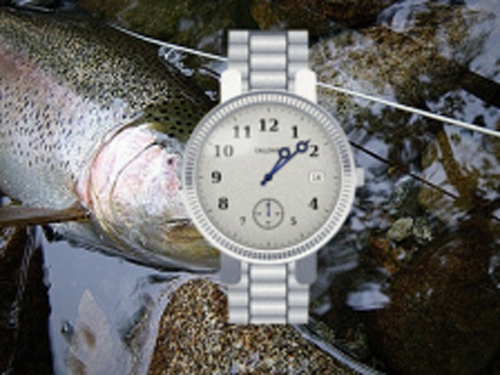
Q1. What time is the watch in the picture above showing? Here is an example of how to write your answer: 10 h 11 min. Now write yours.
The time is 1 h 08 min
